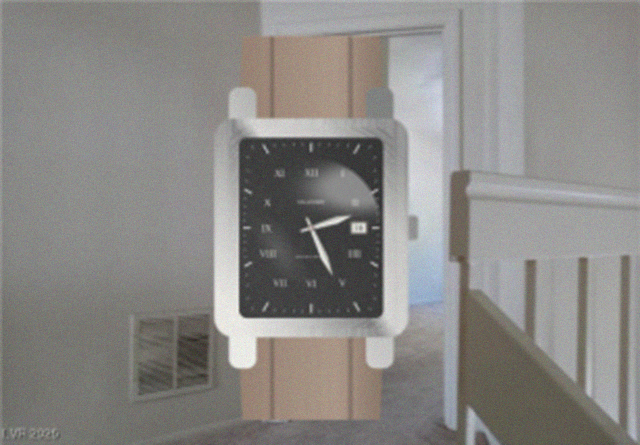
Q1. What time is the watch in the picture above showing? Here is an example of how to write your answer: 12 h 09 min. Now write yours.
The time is 2 h 26 min
